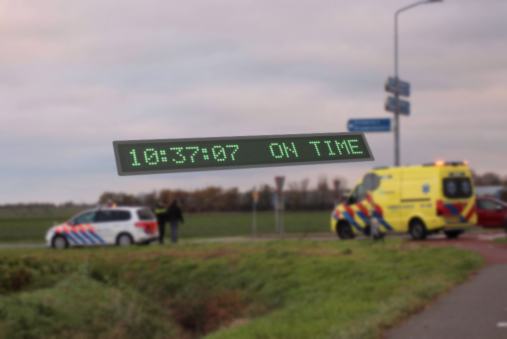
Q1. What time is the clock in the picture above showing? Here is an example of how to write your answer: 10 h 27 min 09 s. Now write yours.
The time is 10 h 37 min 07 s
